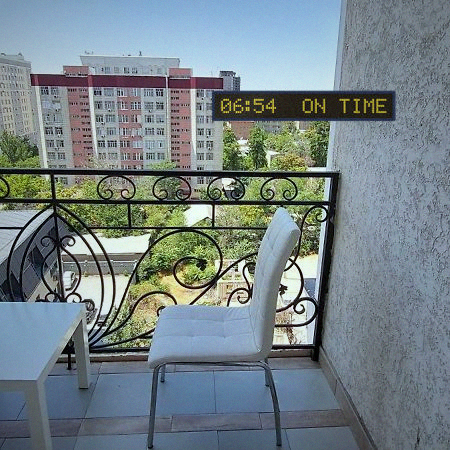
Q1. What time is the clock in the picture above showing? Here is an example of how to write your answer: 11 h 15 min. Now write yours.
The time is 6 h 54 min
